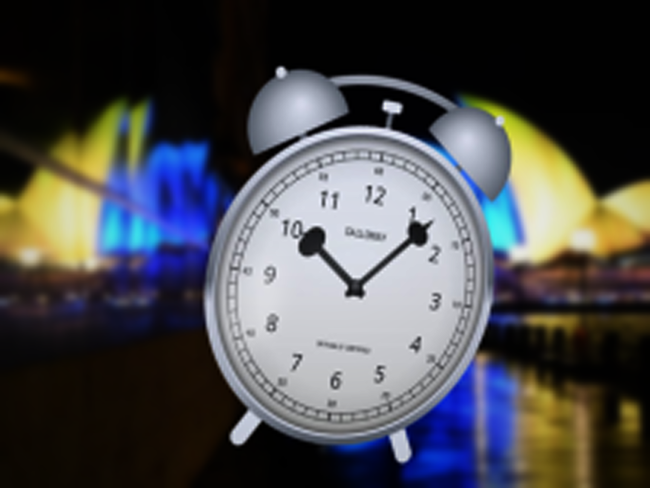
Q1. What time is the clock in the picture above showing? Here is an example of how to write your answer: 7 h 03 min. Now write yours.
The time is 10 h 07 min
